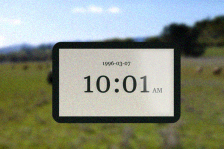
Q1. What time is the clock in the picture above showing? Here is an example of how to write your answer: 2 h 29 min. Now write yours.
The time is 10 h 01 min
